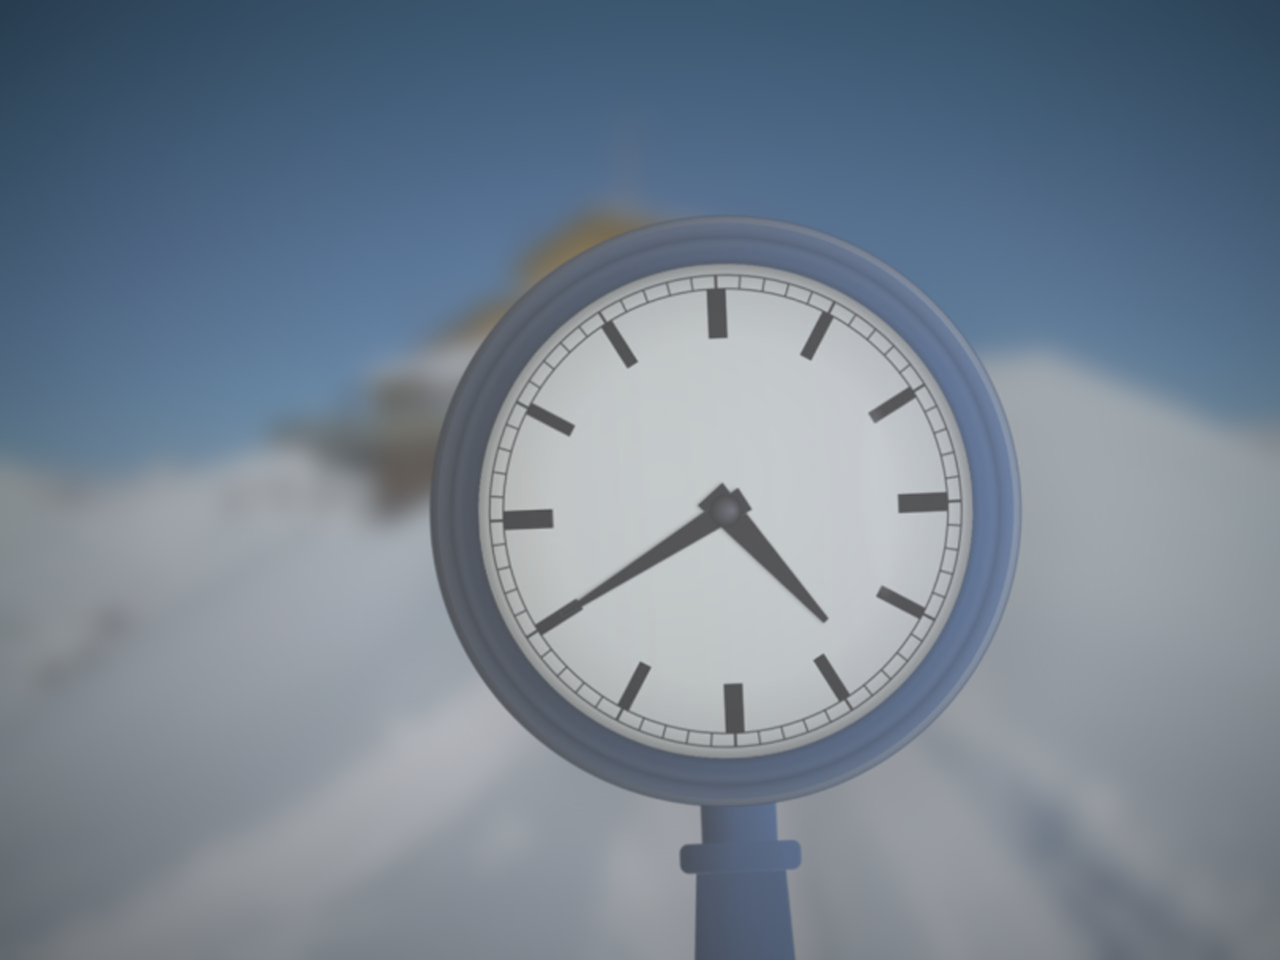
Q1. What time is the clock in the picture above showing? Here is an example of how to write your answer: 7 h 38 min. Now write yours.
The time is 4 h 40 min
